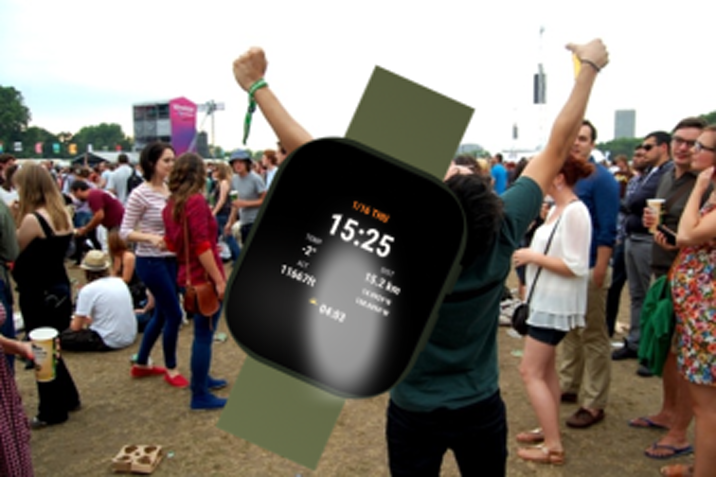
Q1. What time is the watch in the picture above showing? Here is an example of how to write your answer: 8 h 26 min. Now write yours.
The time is 15 h 25 min
